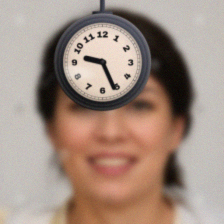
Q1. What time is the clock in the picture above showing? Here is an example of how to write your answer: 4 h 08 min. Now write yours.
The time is 9 h 26 min
